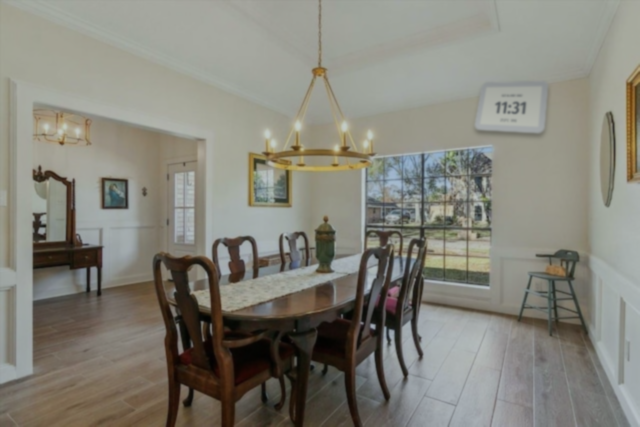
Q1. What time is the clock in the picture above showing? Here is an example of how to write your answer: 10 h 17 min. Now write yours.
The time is 11 h 31 min
